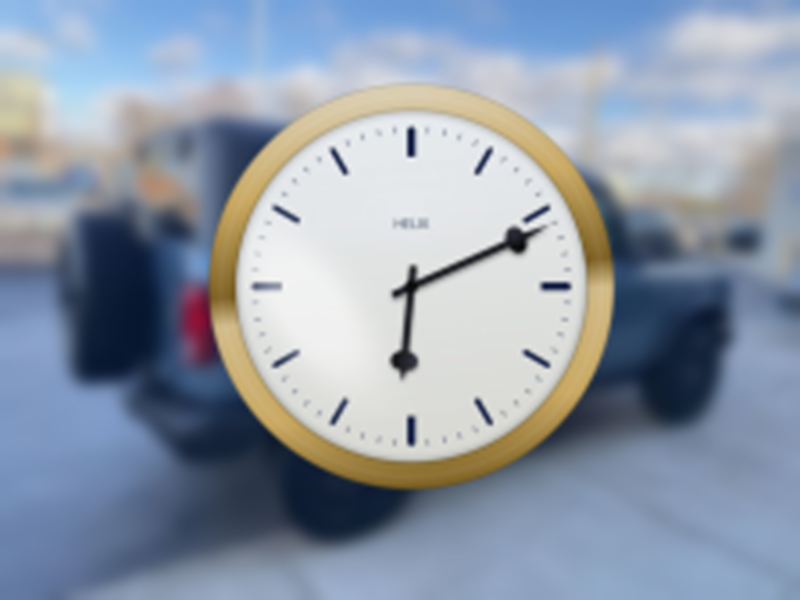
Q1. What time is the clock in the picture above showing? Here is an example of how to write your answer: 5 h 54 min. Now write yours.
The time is 6 h 11 min
